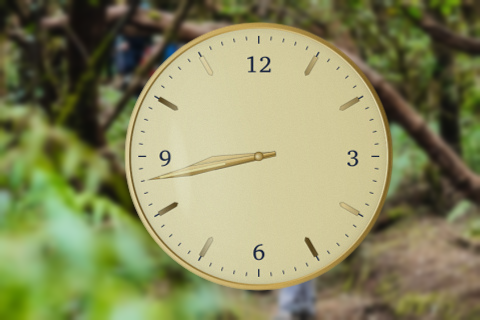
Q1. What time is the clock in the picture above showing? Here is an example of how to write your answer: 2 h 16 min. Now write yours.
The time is 8 h 43 min
